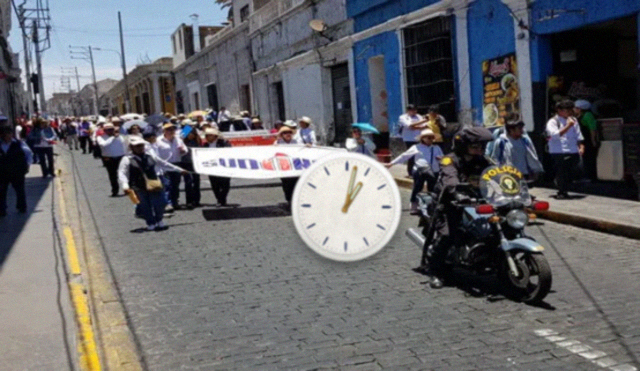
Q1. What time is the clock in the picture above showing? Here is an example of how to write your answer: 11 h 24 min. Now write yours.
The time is 1 h 02 min
